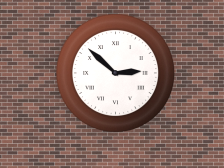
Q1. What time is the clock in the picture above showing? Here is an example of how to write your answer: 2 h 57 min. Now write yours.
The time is 2 h 52 min
